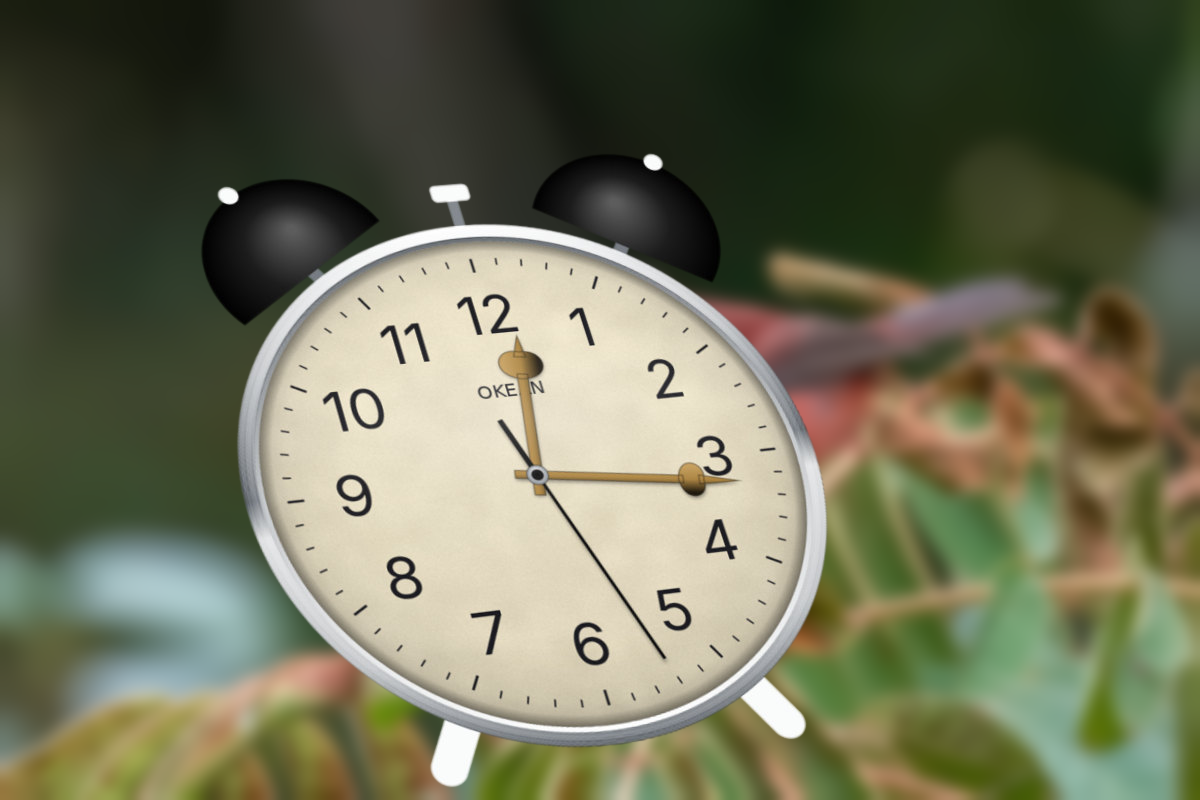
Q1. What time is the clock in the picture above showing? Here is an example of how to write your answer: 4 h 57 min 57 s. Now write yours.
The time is 12 h 16 min 27 s
